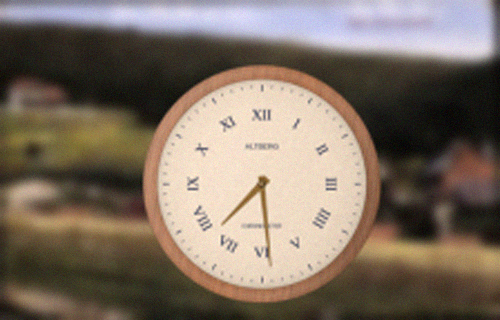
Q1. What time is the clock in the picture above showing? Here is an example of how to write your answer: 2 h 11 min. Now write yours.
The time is 7 h 29 min
